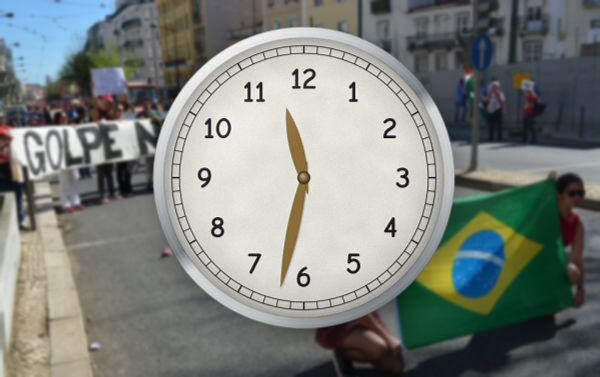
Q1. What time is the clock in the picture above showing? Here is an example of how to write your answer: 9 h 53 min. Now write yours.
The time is 11 h 32 min
